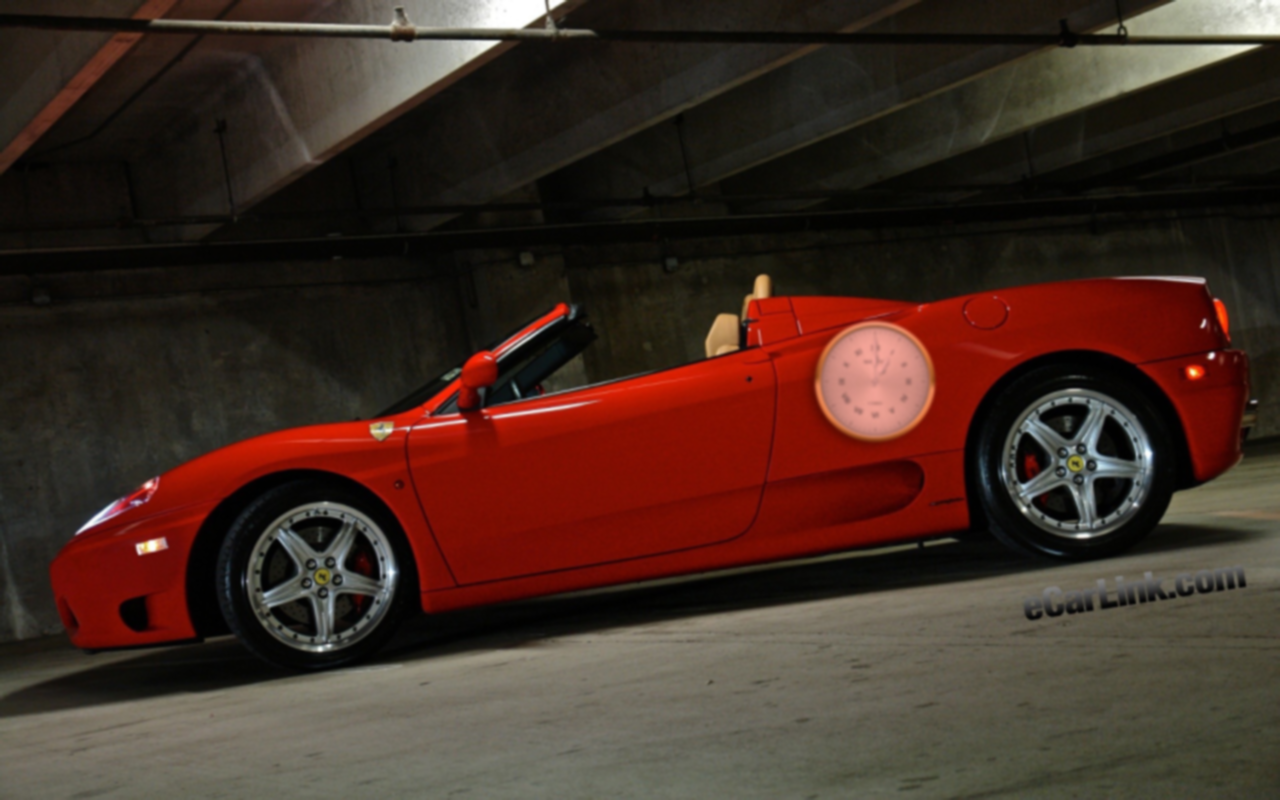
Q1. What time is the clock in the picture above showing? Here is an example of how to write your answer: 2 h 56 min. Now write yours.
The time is 1 h 00 min
